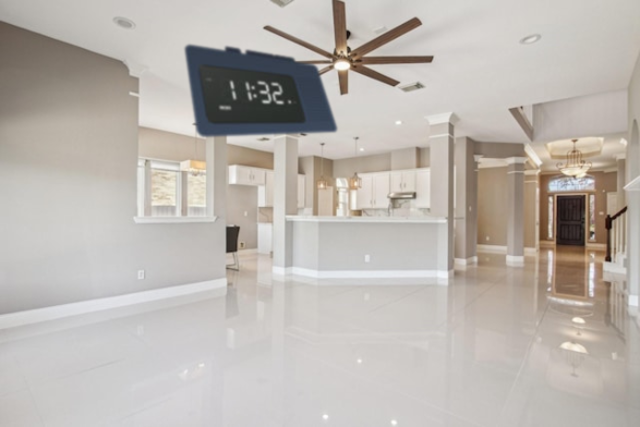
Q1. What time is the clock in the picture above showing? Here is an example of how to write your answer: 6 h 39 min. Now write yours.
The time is 11 h 32 min
